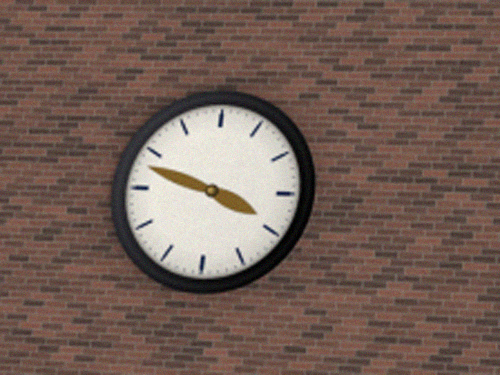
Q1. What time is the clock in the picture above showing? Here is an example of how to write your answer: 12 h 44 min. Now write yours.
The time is 3 h 48 min
